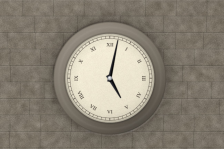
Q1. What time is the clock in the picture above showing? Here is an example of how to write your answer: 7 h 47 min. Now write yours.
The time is 5 h 02 min
